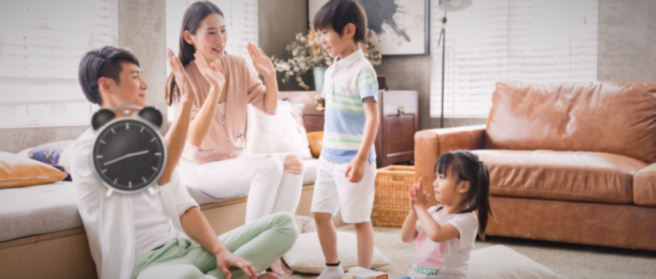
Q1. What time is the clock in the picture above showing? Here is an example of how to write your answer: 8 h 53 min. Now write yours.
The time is 2 h 42 min
